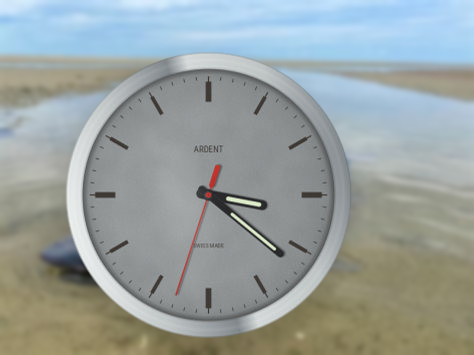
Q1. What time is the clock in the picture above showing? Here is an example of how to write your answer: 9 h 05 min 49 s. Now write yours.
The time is 3 h 21 min 33 s
